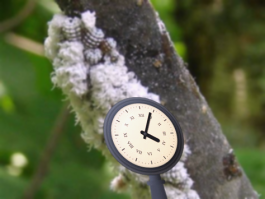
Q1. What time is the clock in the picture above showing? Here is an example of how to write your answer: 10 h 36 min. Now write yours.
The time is 4 h 04 min
